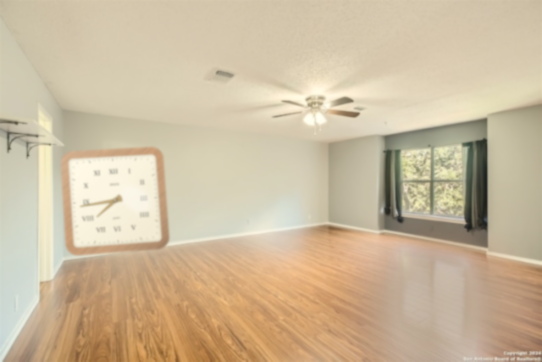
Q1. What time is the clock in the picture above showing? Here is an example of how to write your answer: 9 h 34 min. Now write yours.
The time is 7 h 44 min
